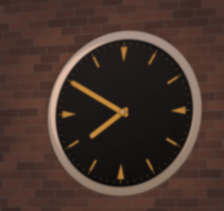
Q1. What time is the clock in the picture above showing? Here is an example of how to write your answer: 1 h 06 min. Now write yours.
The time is 7 h 50 min
